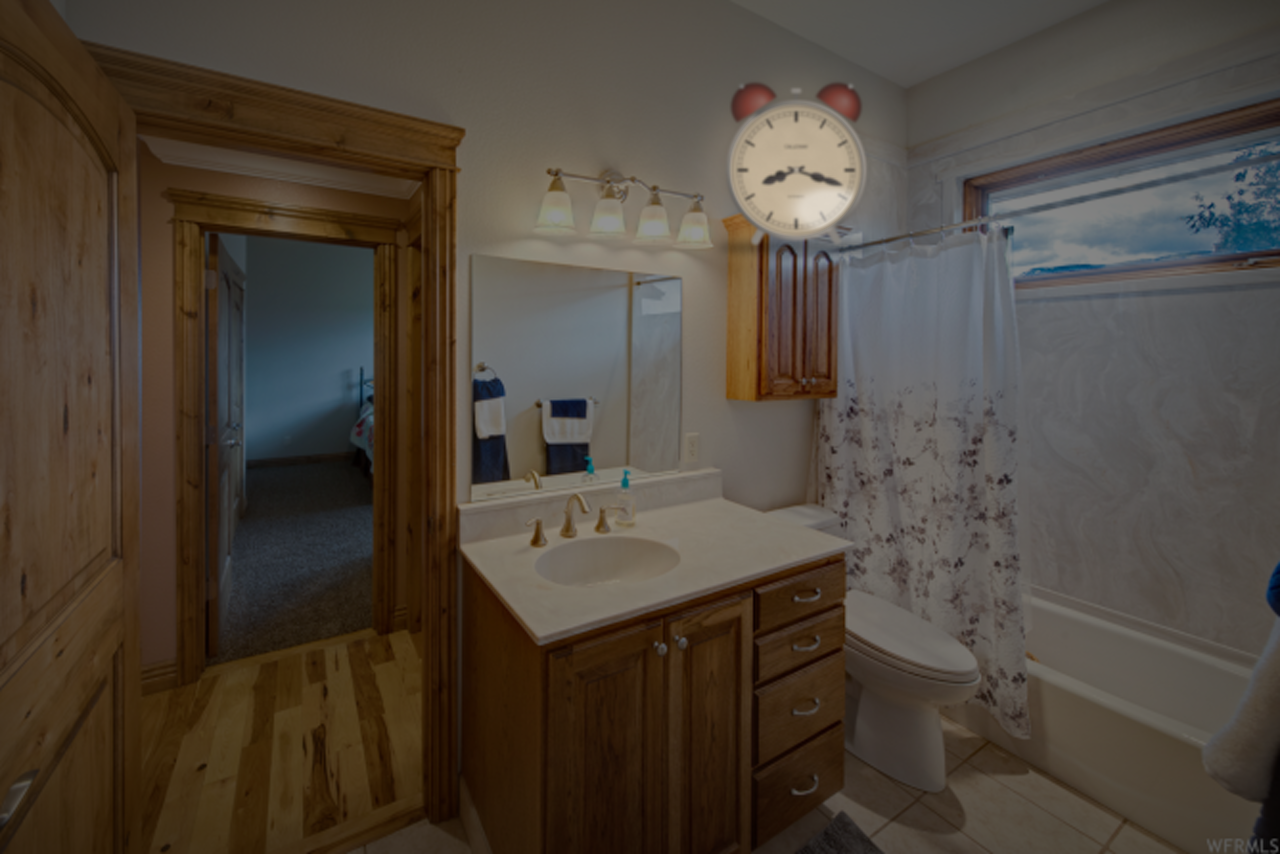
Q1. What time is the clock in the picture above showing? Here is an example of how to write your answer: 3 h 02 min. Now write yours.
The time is 8 h 18 min
